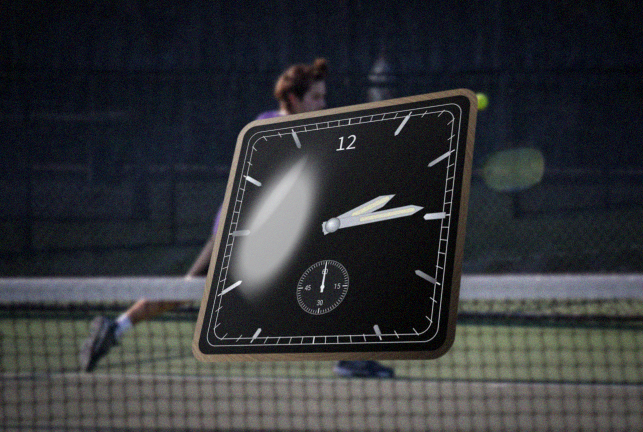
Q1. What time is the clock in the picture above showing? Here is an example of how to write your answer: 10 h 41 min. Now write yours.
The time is 2 h 14 min
